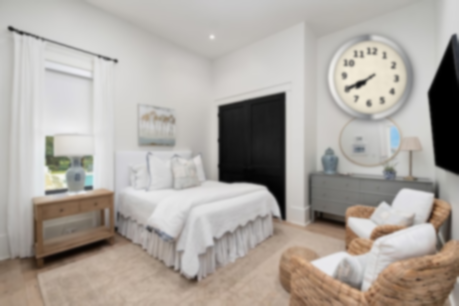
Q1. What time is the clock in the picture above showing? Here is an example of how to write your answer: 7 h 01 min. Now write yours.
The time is 7 h 40 min
